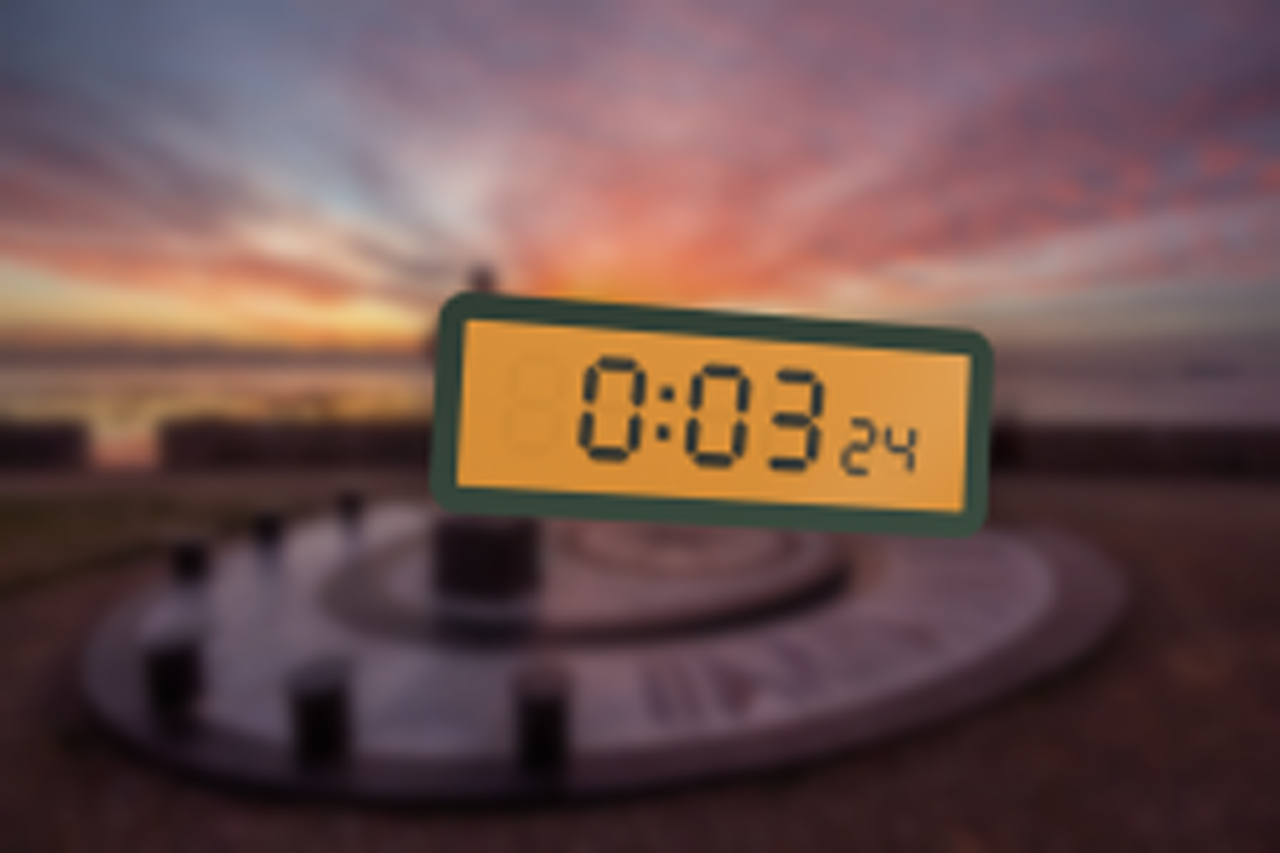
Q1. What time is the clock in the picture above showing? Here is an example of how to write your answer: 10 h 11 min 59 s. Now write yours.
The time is 0 h 03 min 24 s
